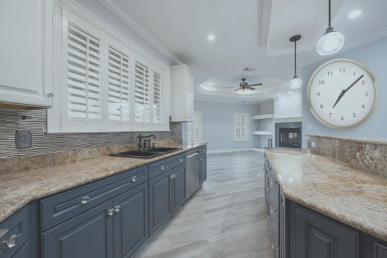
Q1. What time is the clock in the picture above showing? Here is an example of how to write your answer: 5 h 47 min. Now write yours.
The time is 7 h 08 min
